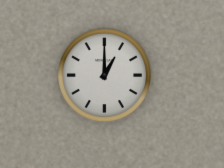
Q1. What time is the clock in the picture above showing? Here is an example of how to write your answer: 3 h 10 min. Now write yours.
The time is 1 h 00 min
